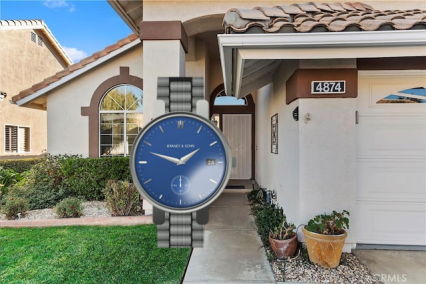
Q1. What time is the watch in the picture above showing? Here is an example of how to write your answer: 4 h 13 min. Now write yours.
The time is 1 h 48 min
